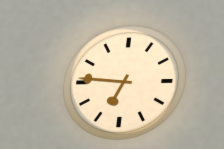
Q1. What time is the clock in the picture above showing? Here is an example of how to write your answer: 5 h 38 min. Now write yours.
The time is 6 h 46 min
